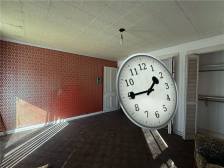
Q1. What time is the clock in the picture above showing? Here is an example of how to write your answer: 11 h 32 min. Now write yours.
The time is 1 h 45 min
